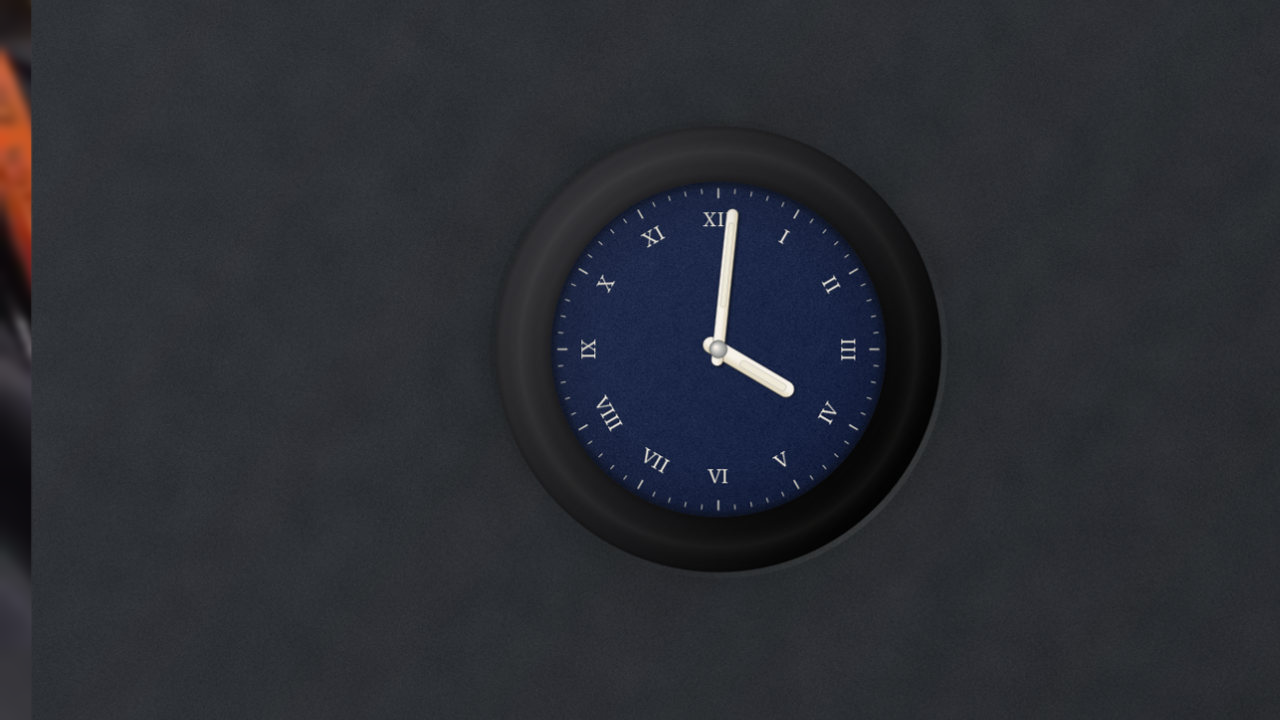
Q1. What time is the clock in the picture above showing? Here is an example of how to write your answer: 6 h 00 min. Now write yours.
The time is 4 h 01 min
